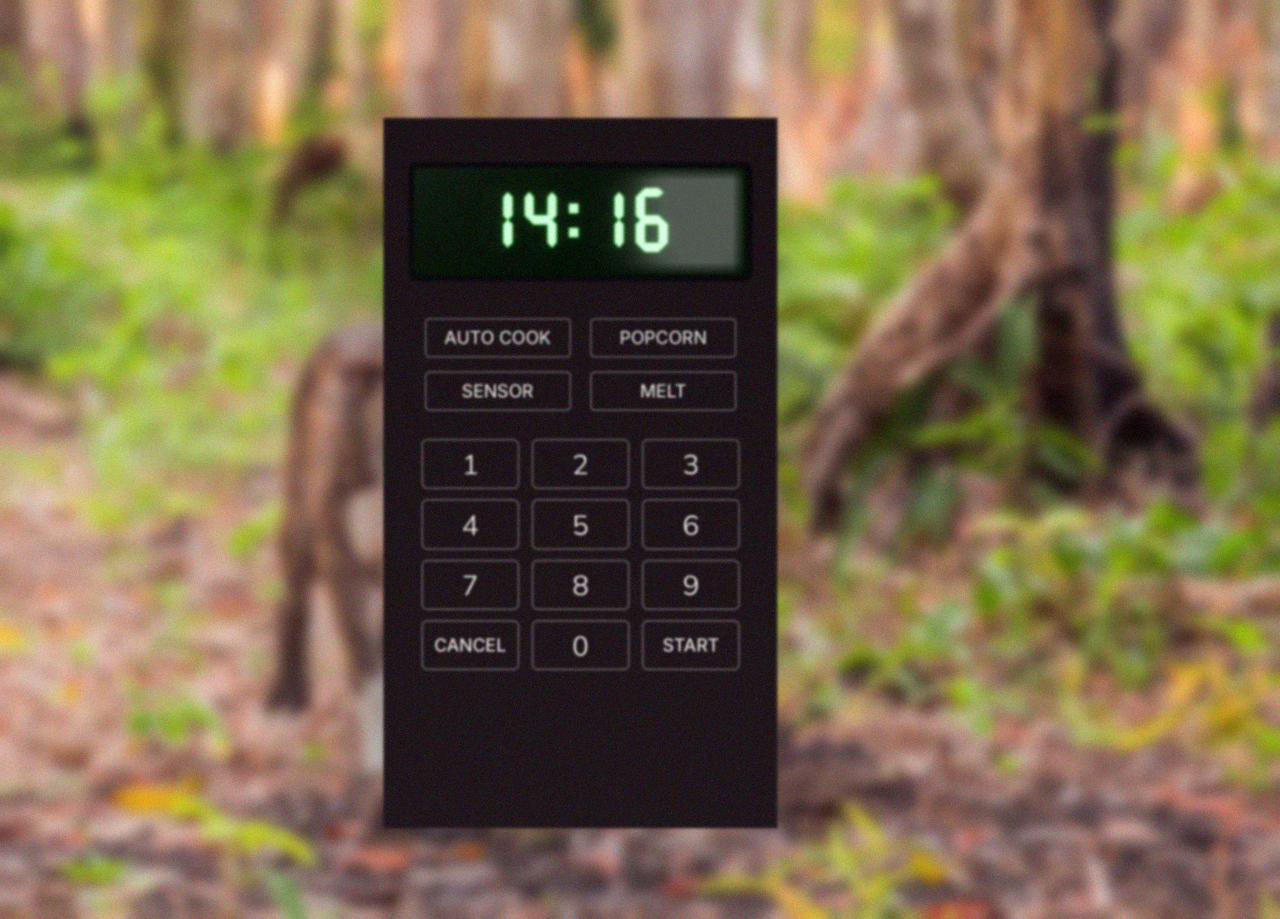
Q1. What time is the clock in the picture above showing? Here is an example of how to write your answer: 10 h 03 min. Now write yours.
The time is 14 h 16 min
